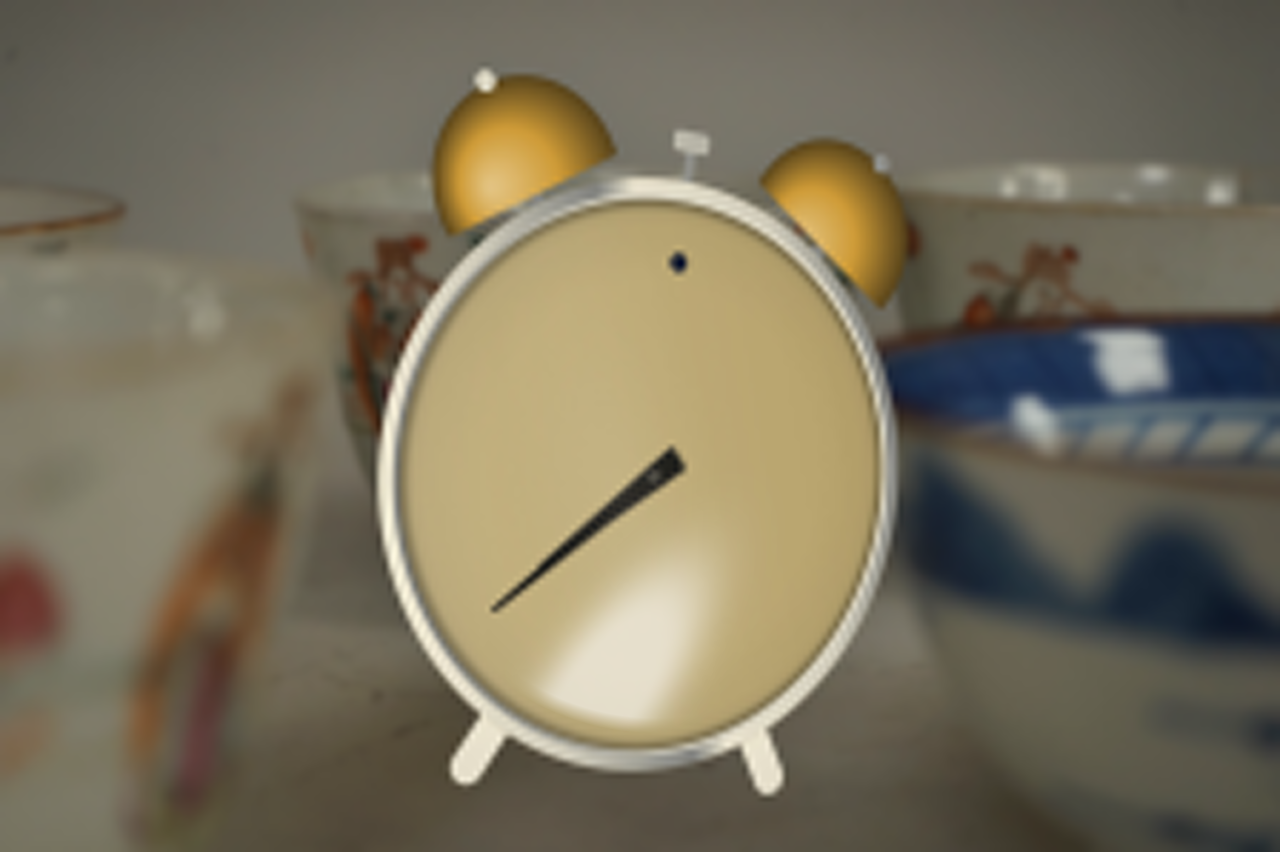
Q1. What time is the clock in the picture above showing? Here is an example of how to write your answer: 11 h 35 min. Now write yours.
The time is 7 h 38 min
